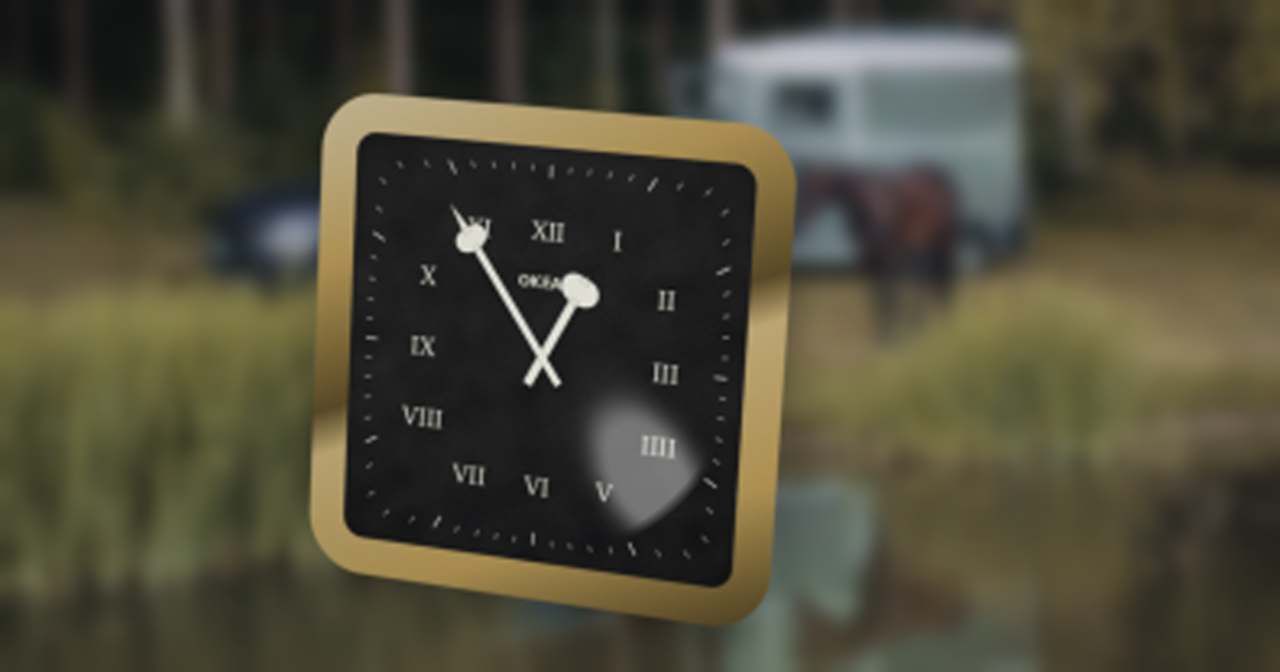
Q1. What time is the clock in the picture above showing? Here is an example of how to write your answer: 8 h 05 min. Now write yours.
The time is 12 h 54 min
